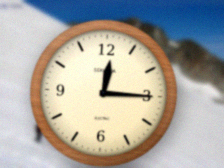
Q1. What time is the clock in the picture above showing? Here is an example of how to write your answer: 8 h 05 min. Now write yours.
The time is 12 h 15 min
